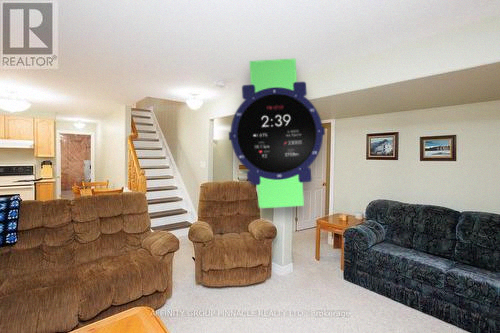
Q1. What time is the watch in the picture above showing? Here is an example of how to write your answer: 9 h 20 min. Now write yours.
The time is 2 h 39 min
